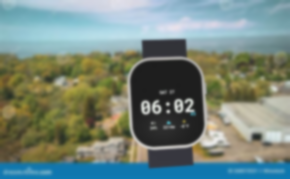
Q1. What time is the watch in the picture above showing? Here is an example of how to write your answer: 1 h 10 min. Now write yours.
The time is 6 h 02 min
